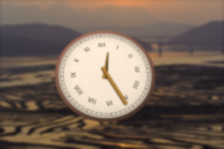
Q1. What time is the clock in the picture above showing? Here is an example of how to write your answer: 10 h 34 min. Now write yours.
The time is 12 h 26 min
